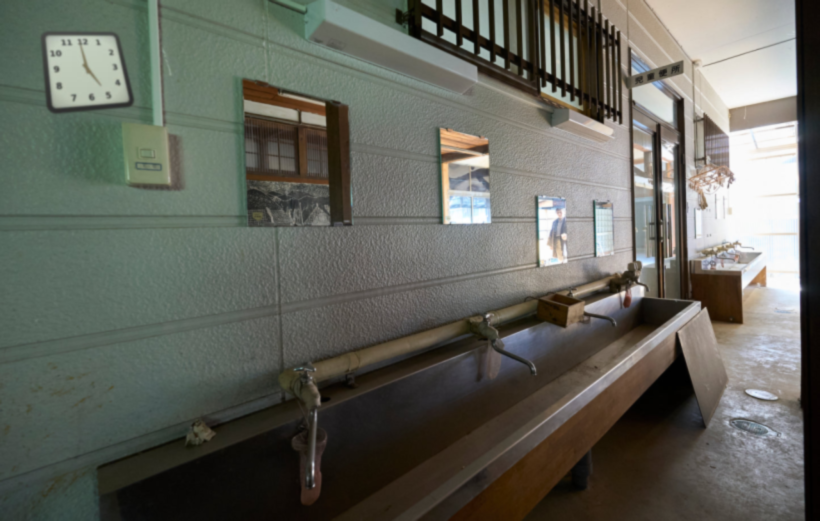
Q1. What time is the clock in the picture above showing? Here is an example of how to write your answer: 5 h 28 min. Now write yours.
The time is 4 h 59 min
